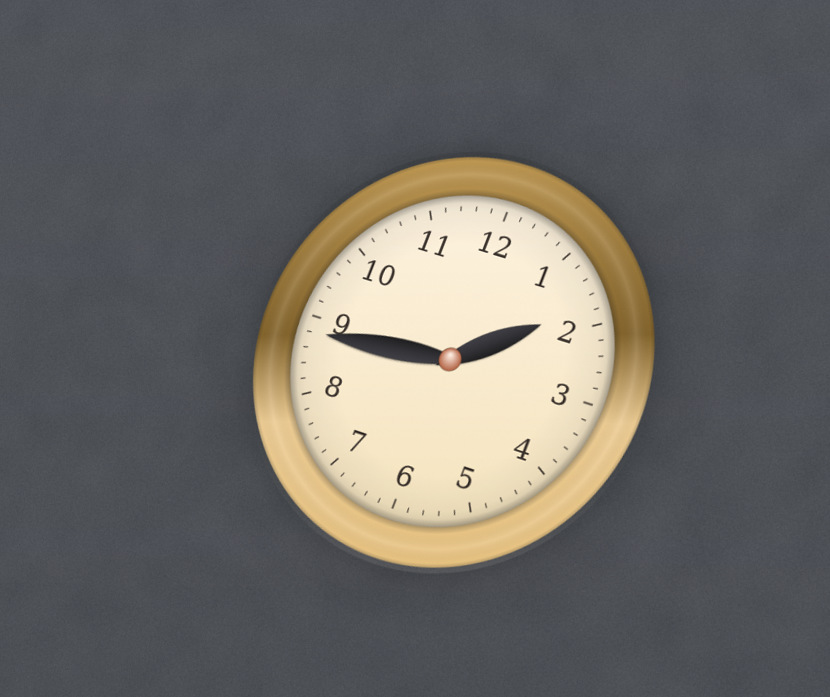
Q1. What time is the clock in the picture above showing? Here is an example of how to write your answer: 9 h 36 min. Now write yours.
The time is 1 h 44 min
